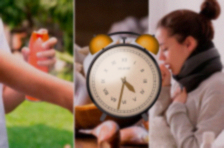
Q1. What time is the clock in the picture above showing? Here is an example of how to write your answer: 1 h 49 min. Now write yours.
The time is 4 h 32 min
